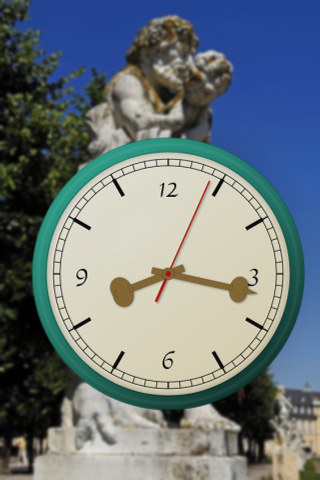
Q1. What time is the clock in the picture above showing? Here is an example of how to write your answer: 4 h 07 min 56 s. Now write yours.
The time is 8 h 17 min 04 s
